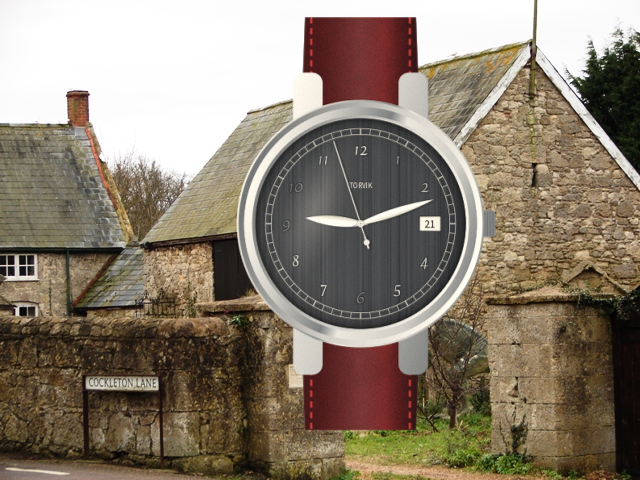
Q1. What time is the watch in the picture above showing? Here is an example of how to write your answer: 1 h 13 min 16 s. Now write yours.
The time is 9 h 11 min 57 s
